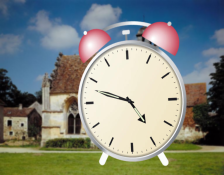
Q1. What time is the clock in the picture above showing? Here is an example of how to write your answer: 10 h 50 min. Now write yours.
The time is 4 h 48 min
